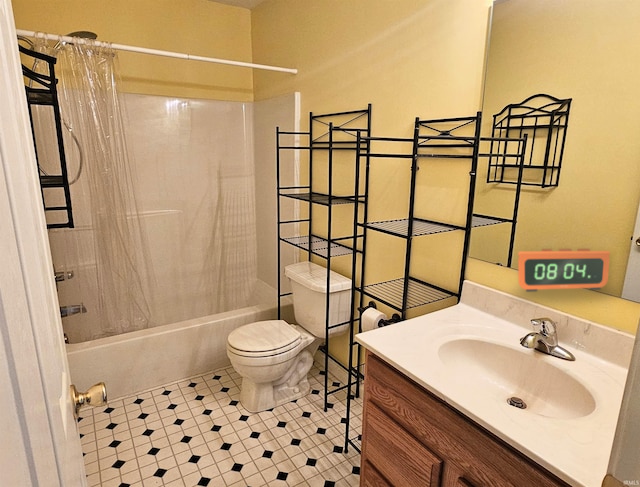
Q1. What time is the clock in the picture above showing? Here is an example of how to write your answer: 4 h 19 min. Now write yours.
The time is 8 h 04 min
